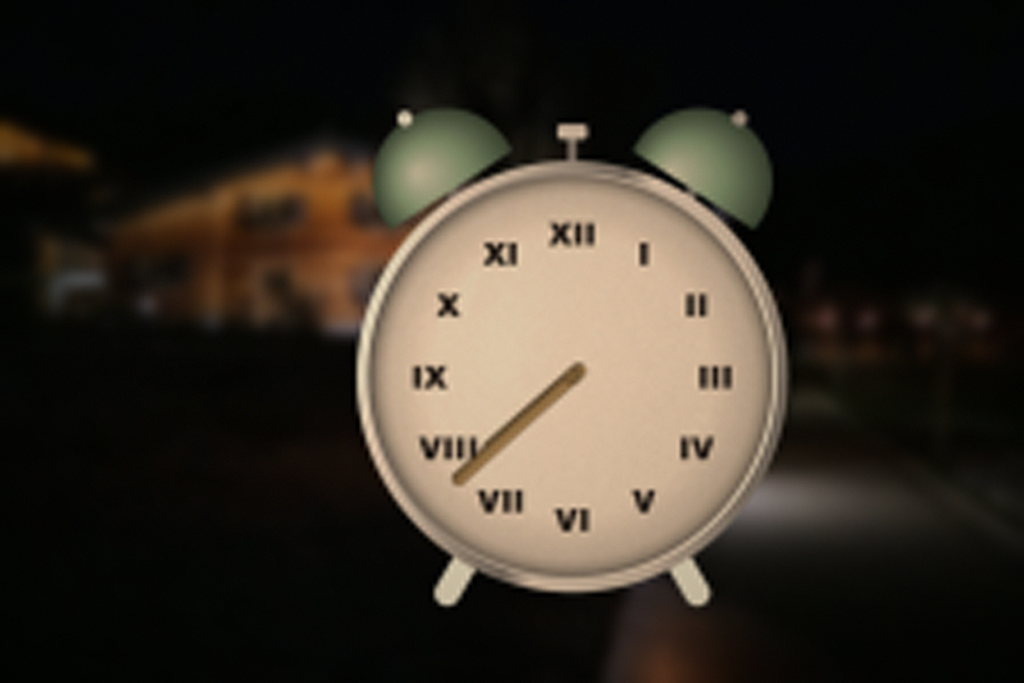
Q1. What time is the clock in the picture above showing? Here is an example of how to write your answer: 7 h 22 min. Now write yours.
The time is 7 h 38 min
